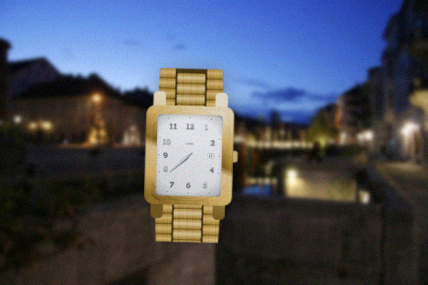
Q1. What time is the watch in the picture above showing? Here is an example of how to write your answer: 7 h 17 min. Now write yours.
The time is 7 h 38 min
